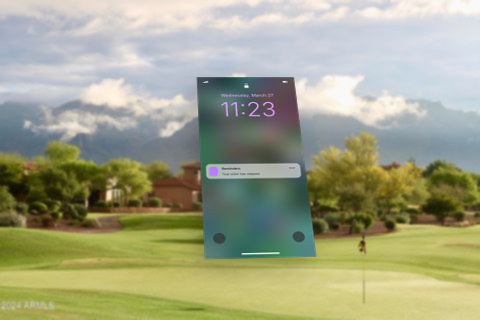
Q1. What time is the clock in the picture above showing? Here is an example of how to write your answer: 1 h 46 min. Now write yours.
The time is 11 h 23 min
